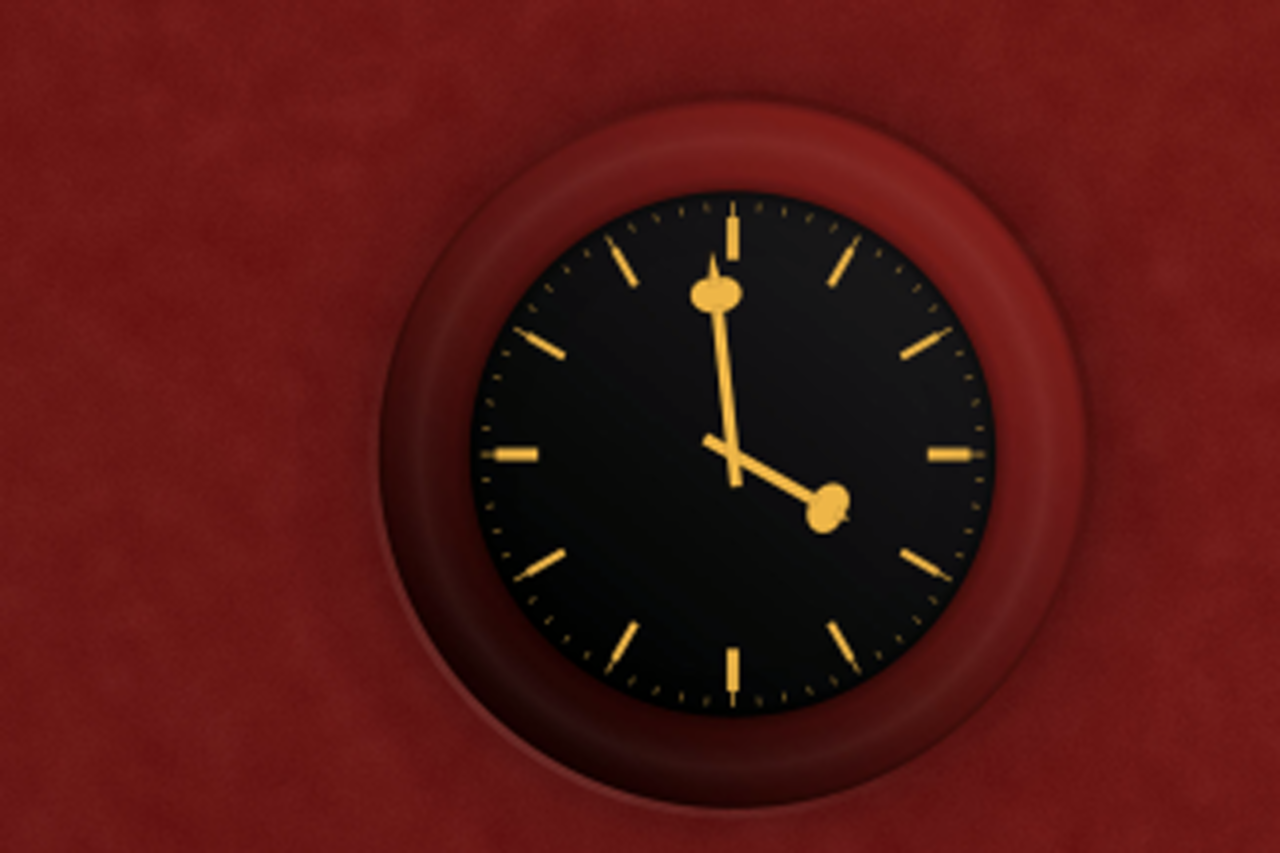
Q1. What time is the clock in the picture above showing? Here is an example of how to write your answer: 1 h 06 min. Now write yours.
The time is 3 h 59 min
